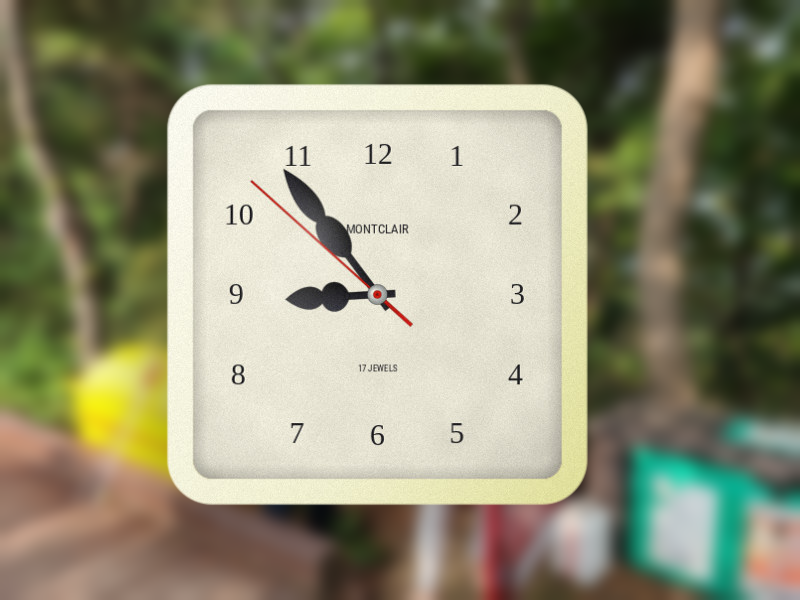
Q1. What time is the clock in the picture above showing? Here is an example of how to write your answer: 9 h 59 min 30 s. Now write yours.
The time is 8 h 53 min 52 s
